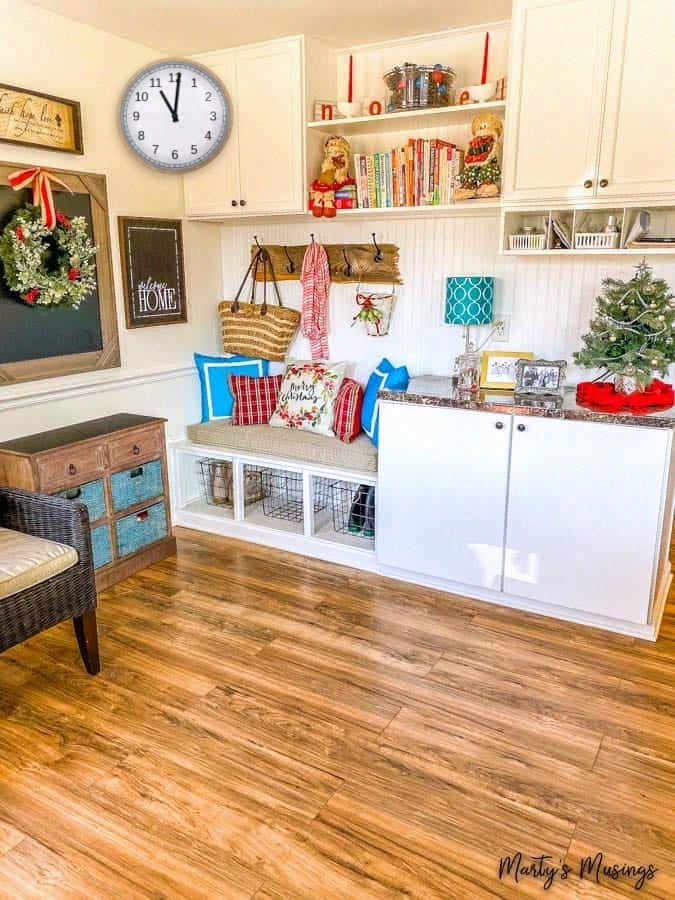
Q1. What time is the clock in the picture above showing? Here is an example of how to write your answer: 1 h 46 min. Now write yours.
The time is 11 h 01 min
